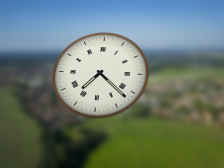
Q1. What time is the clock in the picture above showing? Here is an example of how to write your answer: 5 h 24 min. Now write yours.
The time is 7 h 22 min
